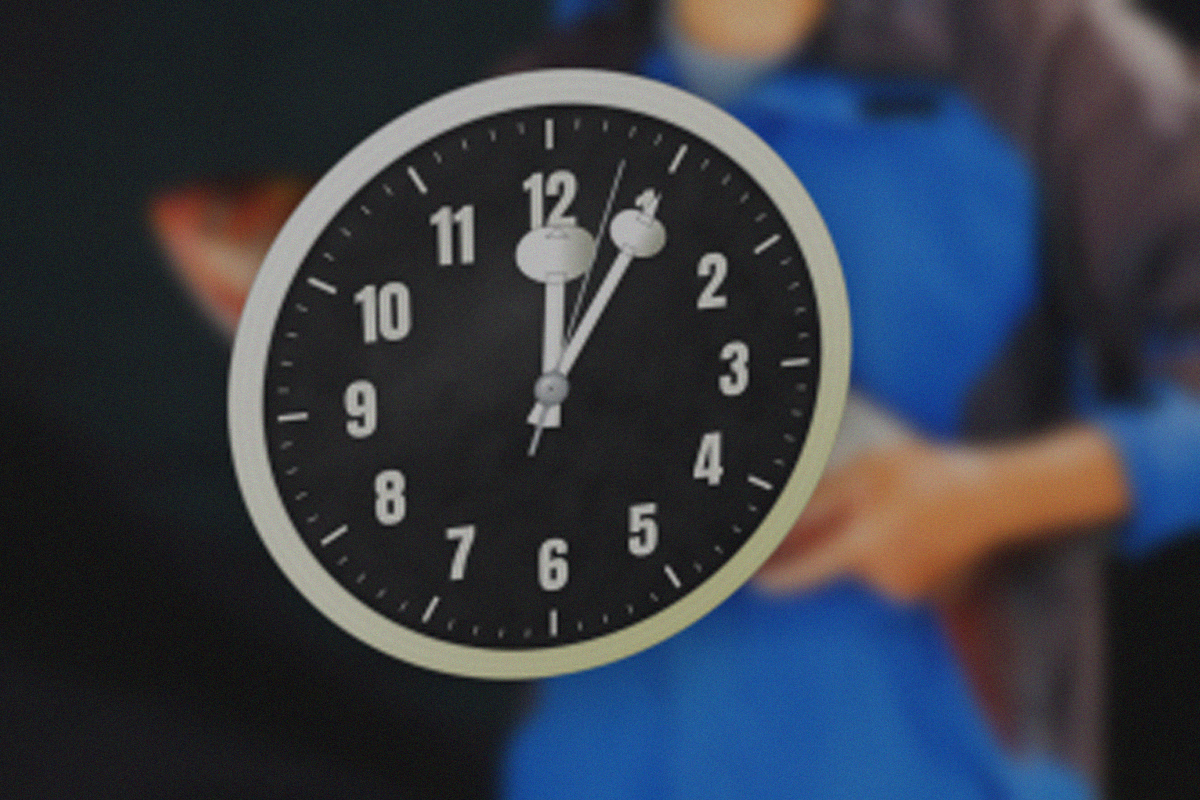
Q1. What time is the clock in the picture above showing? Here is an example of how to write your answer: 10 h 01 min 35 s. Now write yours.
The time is 12 h 05 min 03 s
